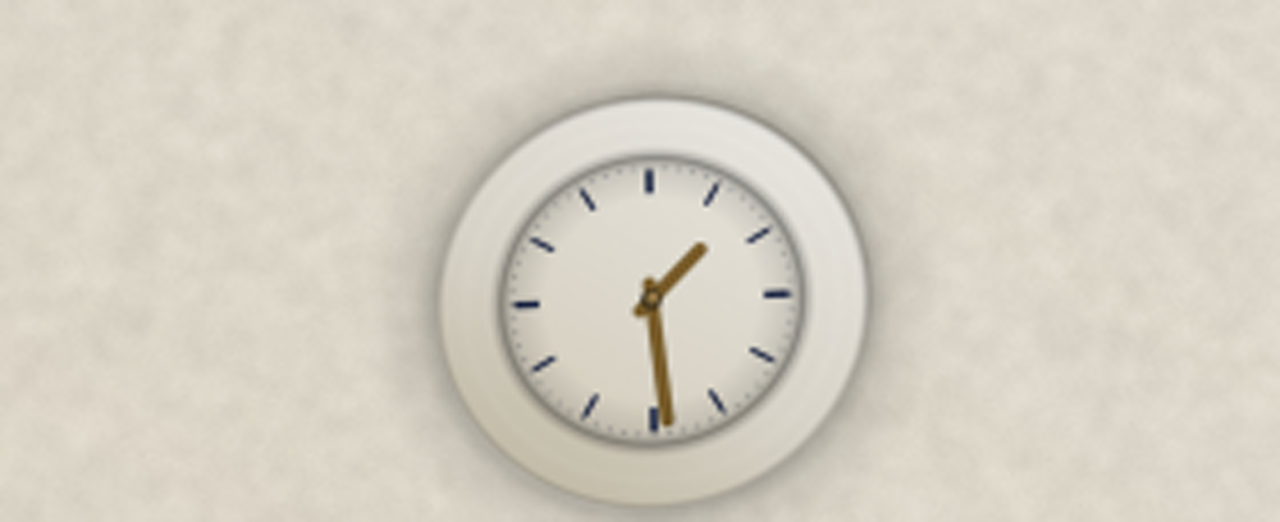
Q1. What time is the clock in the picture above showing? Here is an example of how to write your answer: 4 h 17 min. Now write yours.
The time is 1 h 29 min
